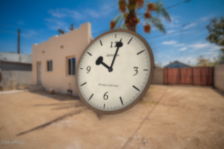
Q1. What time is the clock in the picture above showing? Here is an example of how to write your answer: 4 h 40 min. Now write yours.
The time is 10 h 02 min
